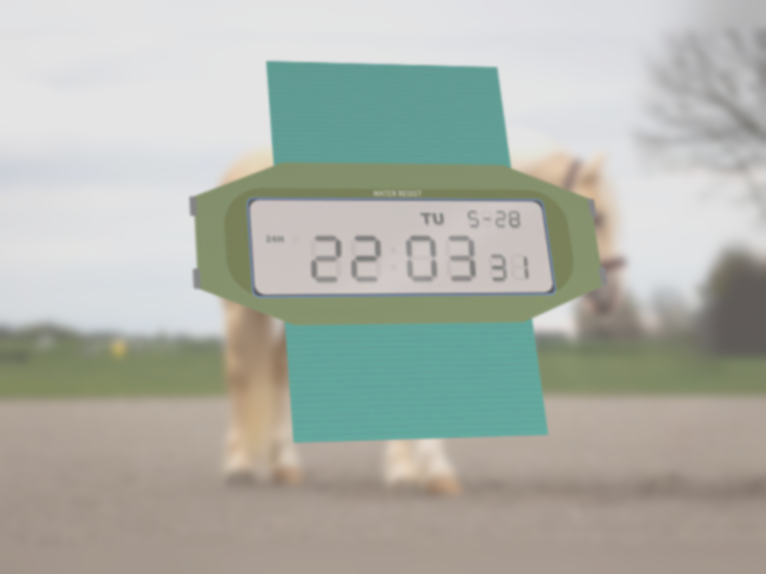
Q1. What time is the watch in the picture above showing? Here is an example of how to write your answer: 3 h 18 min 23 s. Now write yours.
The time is 22 h 03 min 31 s
